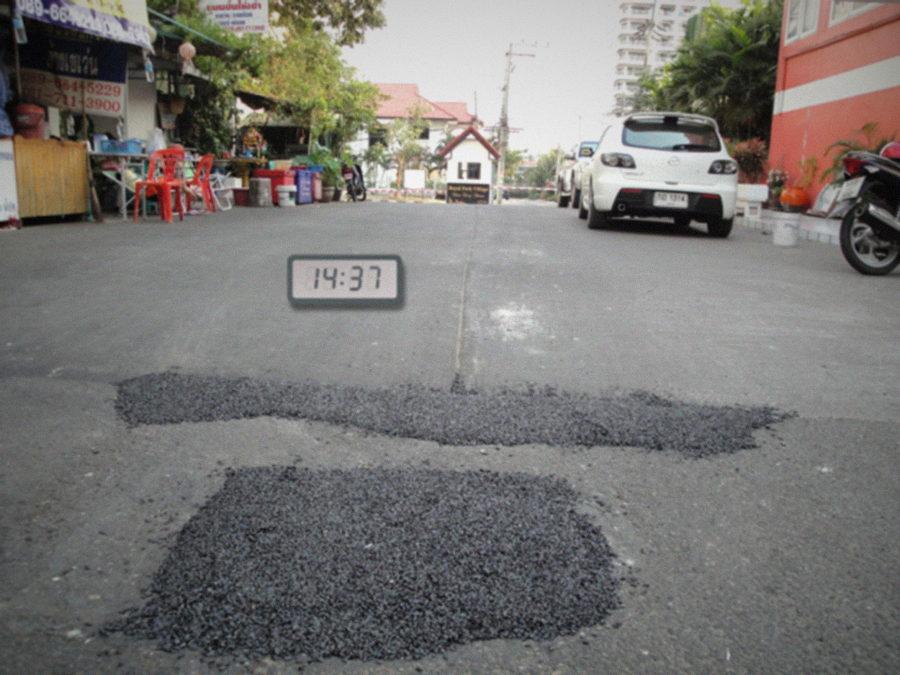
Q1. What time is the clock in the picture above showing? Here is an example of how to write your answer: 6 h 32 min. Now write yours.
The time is 14 h 37 min
